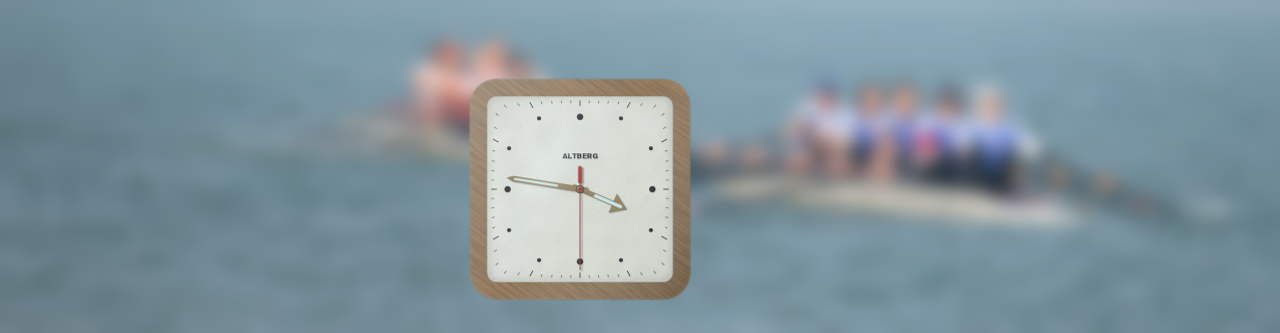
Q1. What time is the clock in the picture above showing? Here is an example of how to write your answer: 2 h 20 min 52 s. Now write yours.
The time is 3 h 46 min 30 s
